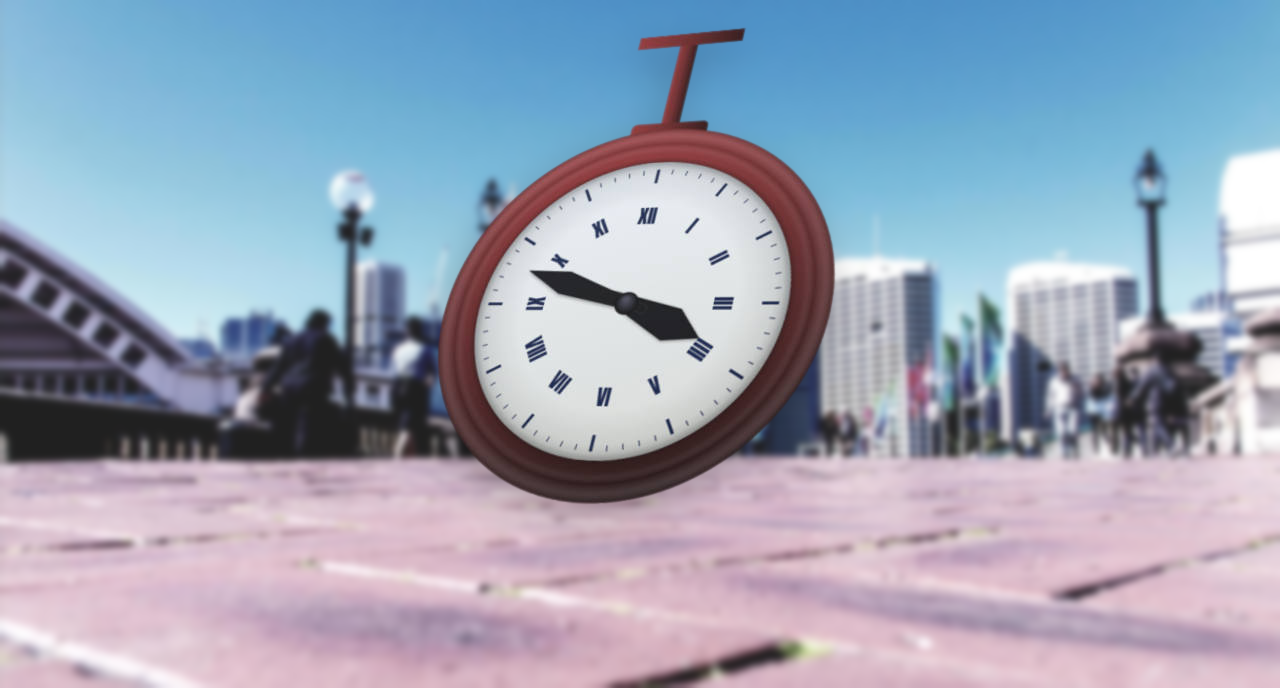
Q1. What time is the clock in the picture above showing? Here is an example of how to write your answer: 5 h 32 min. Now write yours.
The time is 3 h 48 min
